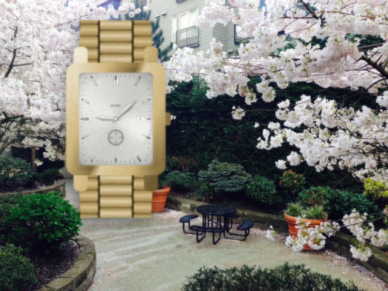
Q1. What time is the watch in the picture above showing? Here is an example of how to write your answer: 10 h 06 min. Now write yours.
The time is 9 h 08 min
